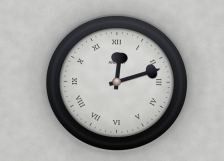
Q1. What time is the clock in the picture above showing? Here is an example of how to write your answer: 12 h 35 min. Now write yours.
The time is 12 h 12 min
